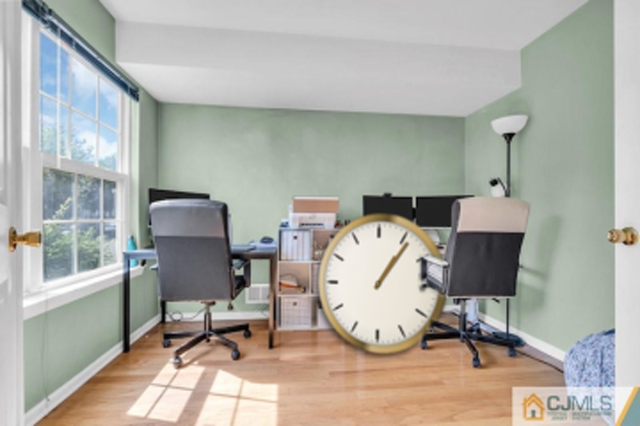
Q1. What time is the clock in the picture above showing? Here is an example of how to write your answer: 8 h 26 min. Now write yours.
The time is 1 h 06 min
